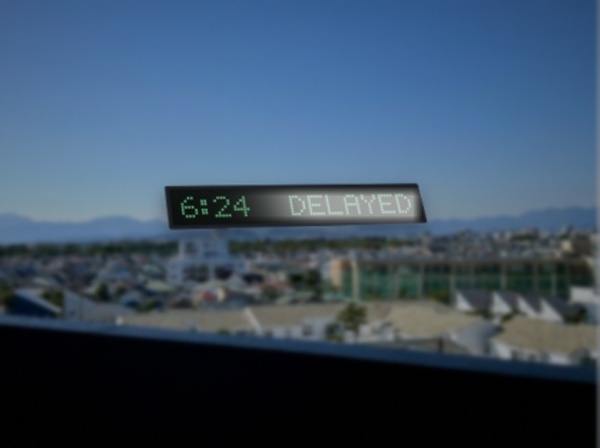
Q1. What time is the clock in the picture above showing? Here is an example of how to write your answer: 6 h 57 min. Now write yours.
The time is 6 h 24 min
